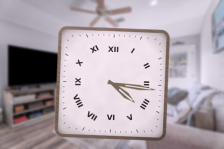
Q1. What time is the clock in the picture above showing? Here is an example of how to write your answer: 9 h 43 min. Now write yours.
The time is 4 h 16 min
